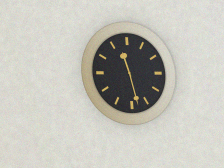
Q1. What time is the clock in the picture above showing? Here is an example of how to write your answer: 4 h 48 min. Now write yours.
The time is 11 h 28 min
